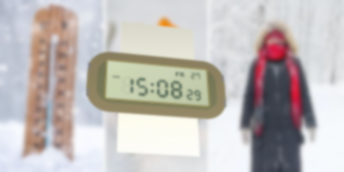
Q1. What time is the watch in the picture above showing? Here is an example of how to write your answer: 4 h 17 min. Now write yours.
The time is 15 h 08 min
